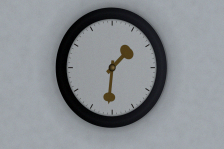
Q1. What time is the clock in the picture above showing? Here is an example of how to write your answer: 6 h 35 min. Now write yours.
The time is 1 h 31 min
